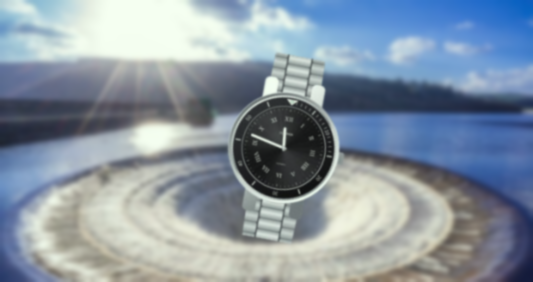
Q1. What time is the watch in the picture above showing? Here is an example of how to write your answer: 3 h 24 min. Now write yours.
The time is 11 h 47 min
